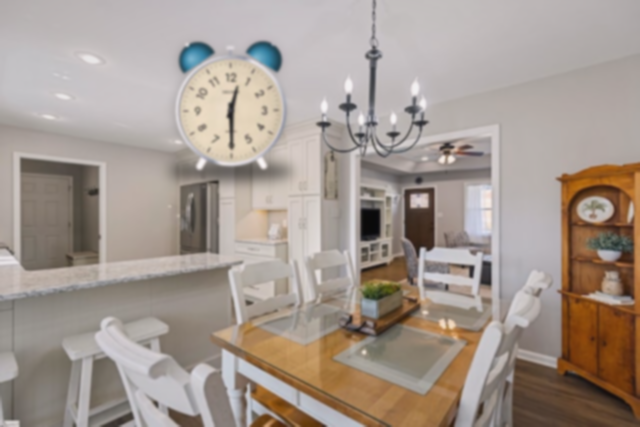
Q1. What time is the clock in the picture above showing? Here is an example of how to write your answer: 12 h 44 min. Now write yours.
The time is 12 h 30 min
